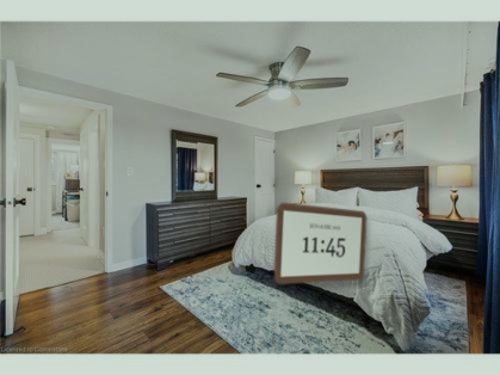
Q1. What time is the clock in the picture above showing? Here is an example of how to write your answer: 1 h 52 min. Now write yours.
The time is 11 h 45 min
